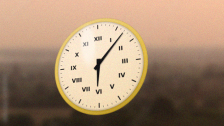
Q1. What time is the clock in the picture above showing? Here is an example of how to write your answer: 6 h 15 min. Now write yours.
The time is 6 h 07 min
